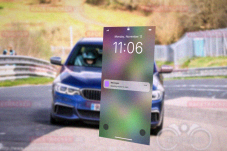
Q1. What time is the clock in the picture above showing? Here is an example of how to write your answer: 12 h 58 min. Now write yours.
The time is 11 h 06 min
